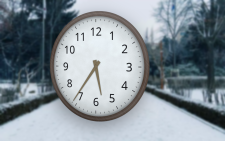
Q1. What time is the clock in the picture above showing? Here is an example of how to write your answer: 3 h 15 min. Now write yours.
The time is 5 h 36 min
